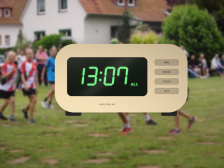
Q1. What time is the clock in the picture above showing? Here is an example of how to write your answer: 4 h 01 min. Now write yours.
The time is 13 h 07 min
